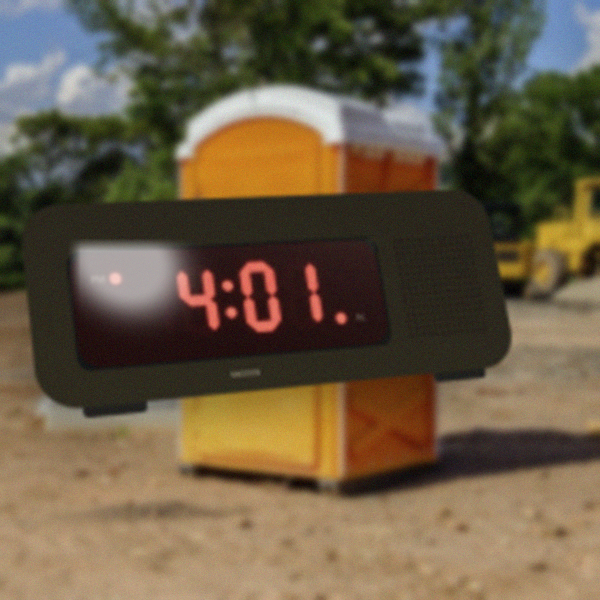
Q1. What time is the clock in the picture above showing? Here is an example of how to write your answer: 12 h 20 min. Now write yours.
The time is 4 h 01 min
